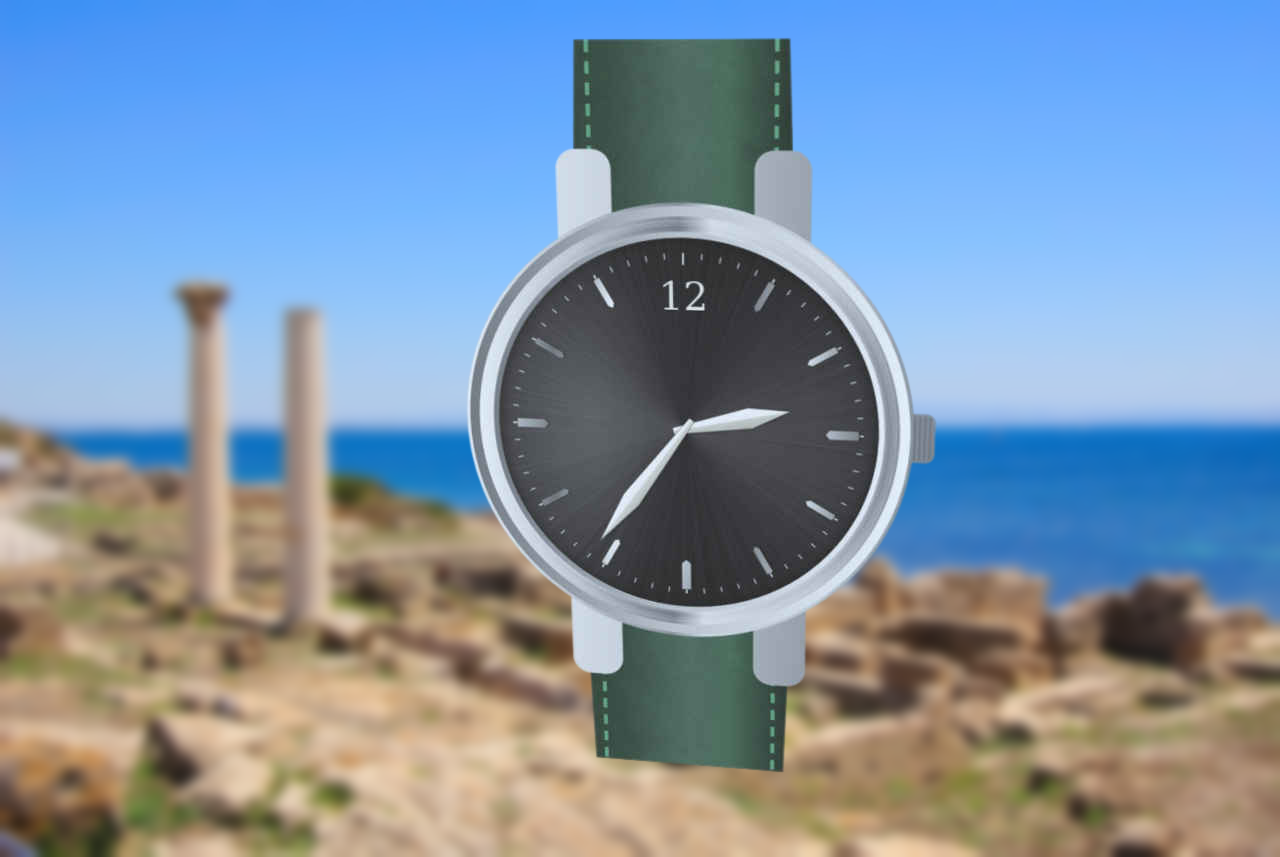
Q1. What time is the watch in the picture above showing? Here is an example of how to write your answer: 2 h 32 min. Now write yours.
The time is 2 h 36 min
